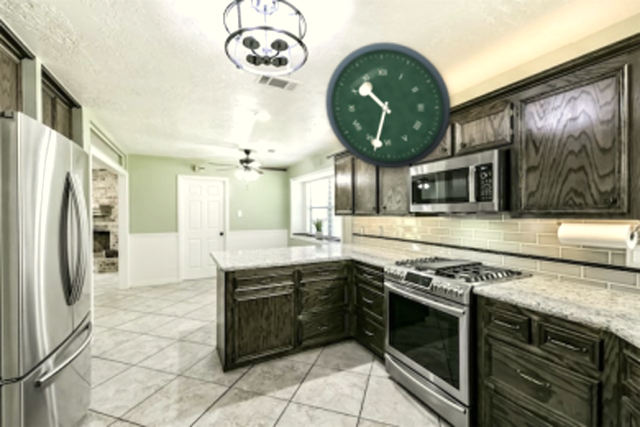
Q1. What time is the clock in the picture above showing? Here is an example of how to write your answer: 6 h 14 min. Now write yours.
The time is 10 h 33 min
